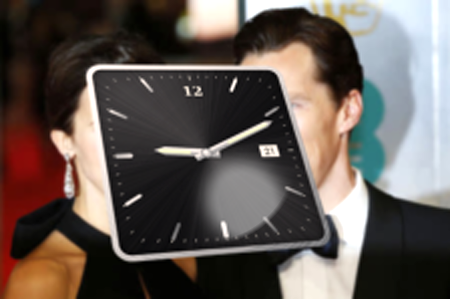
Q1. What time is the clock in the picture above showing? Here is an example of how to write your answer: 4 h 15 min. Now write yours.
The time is 9 h 11 min
